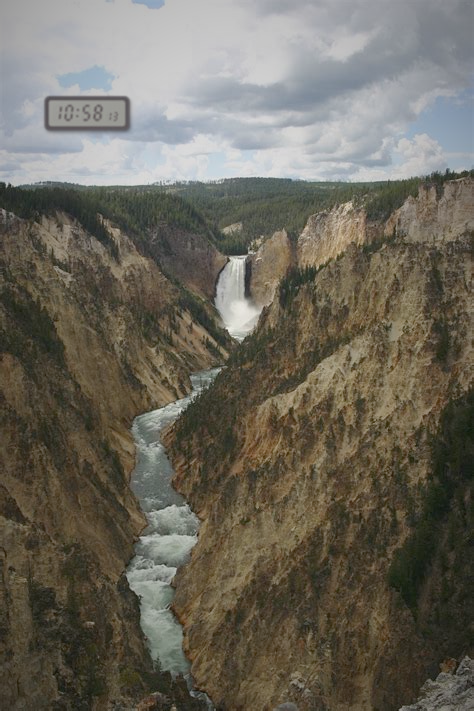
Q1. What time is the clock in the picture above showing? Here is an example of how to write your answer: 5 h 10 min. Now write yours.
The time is 10 h 58 min
